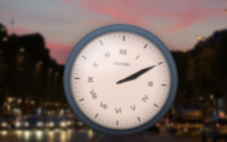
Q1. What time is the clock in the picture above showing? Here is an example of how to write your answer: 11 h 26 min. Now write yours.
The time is 2 h 10 min
